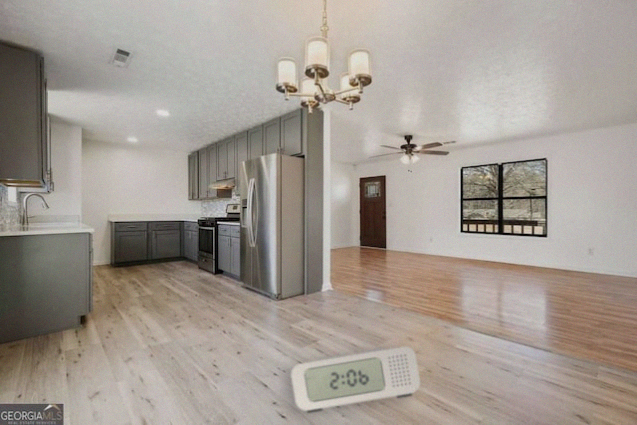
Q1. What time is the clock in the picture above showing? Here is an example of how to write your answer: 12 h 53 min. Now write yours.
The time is 2 h 06 min
